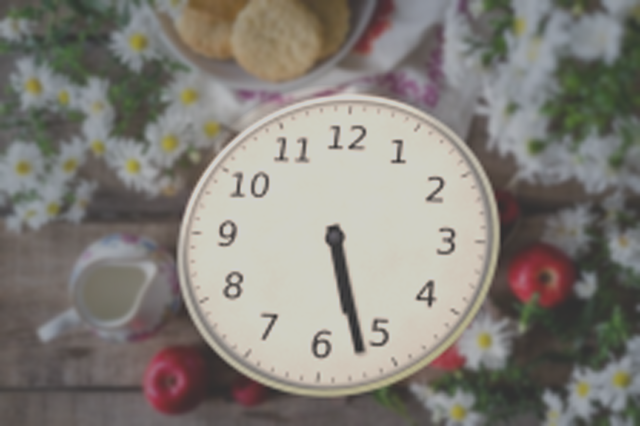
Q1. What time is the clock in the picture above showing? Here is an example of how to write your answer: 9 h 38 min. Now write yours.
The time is 5 h 27 min
